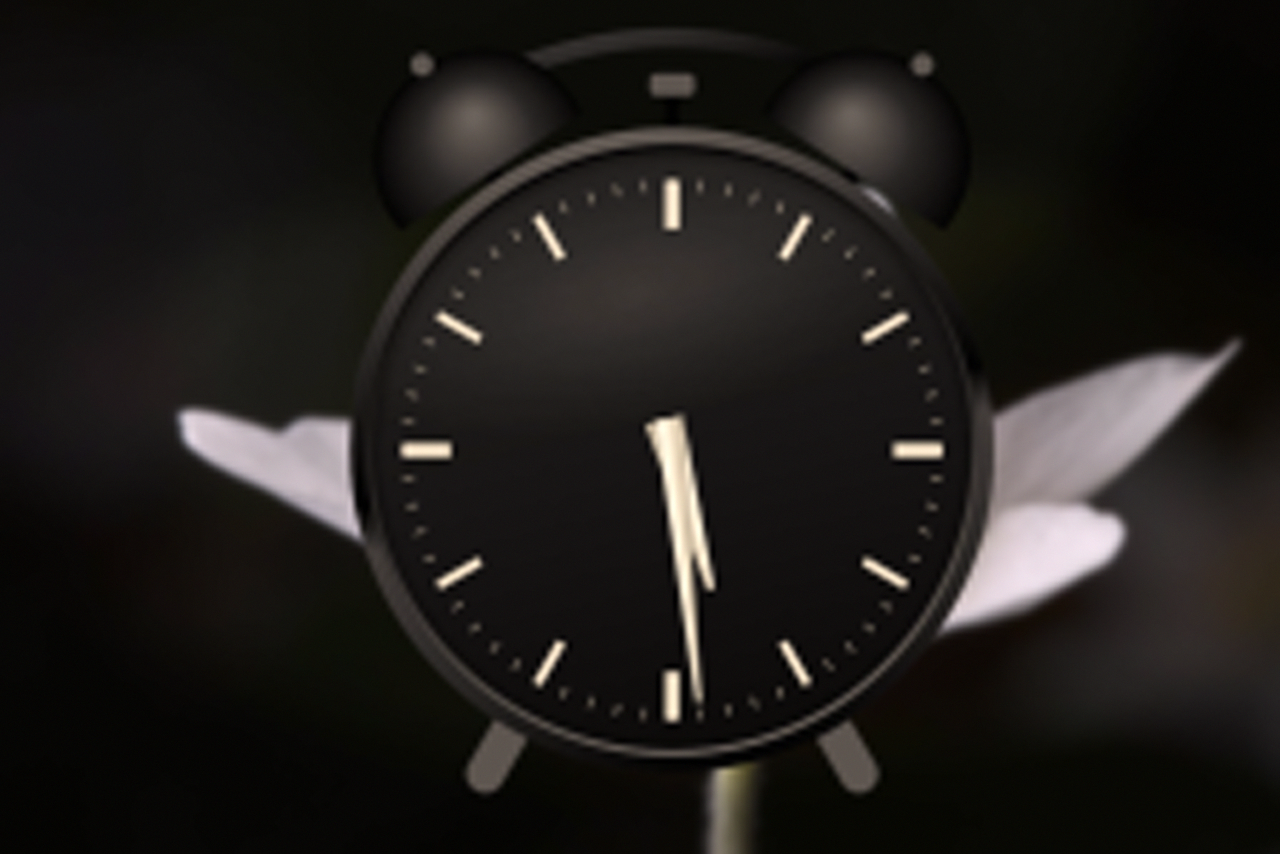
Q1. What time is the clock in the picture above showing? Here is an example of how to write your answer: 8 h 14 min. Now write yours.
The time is 5 h 29 min
